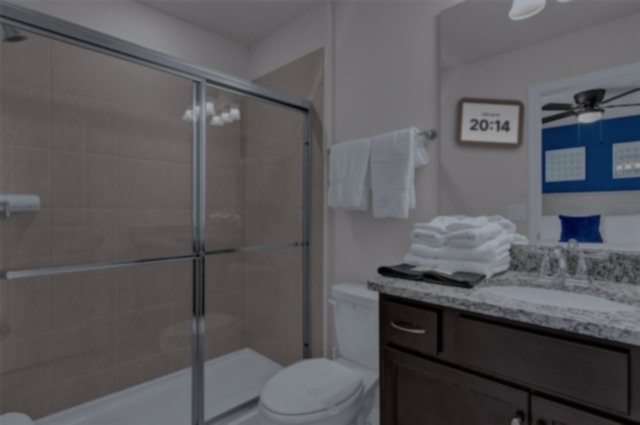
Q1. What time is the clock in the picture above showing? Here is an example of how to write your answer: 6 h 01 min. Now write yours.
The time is 20 h 14 min
